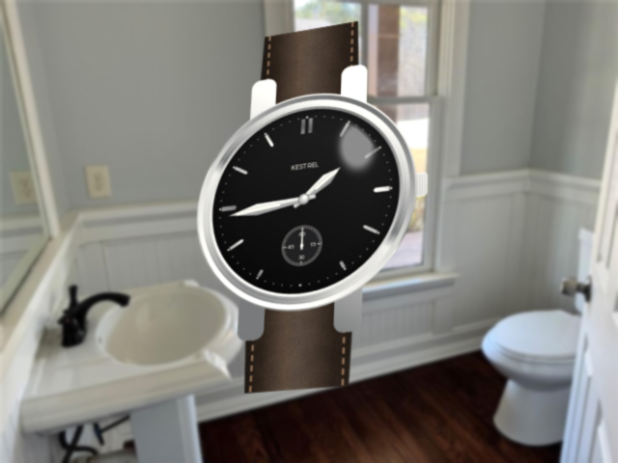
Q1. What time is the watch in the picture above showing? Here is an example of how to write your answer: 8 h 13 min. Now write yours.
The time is 1 h 44 min
